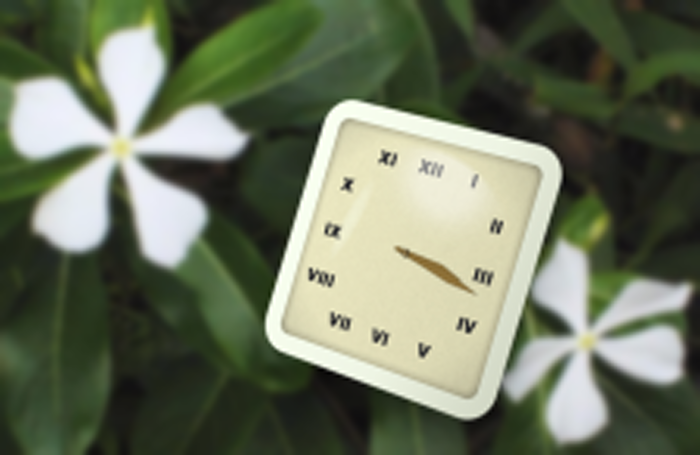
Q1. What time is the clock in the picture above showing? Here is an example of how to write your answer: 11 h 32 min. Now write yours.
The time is 3 h 17 min
